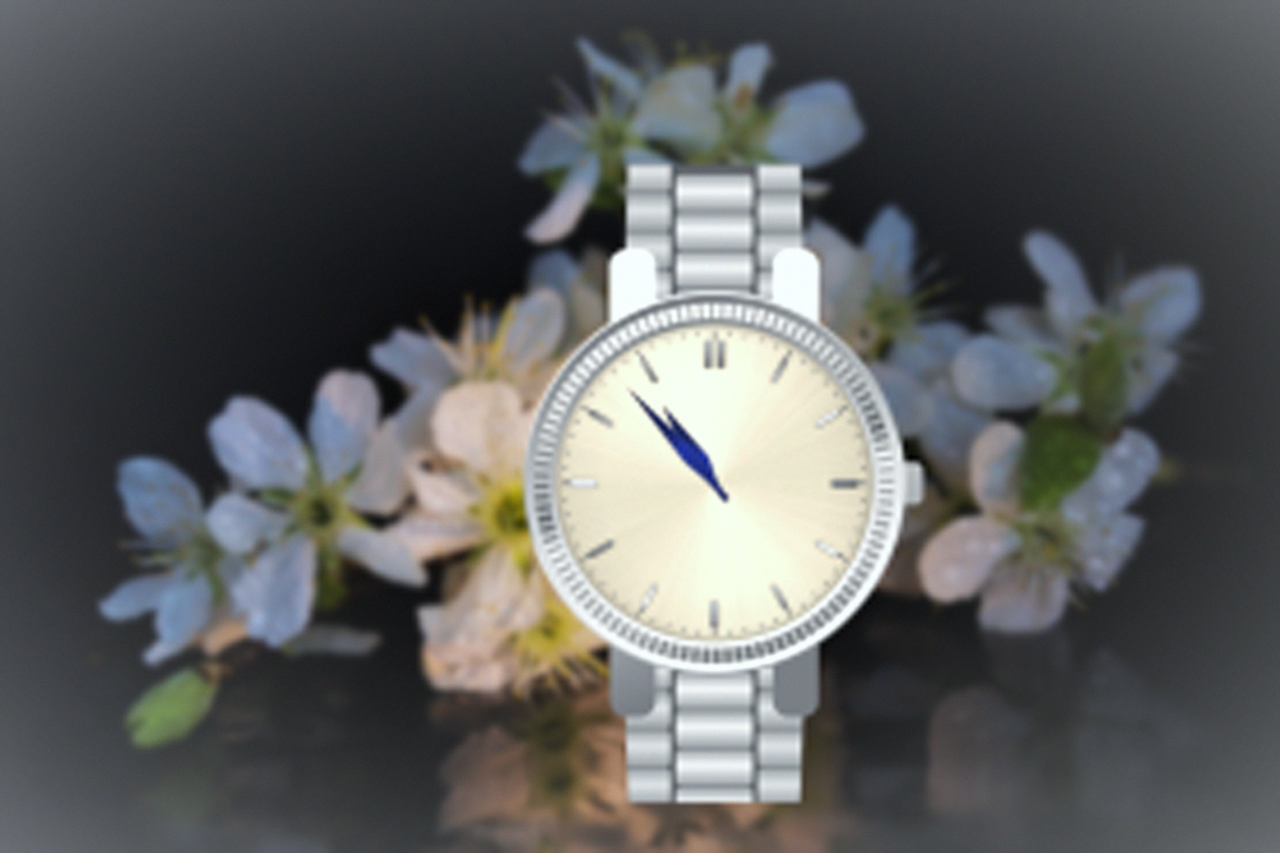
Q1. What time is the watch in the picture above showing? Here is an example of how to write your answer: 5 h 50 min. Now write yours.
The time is 10 h 53 min
